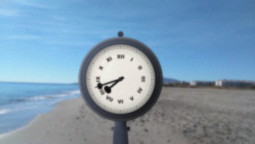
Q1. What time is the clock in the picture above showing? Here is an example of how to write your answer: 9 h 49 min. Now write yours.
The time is 7 h 42 min
